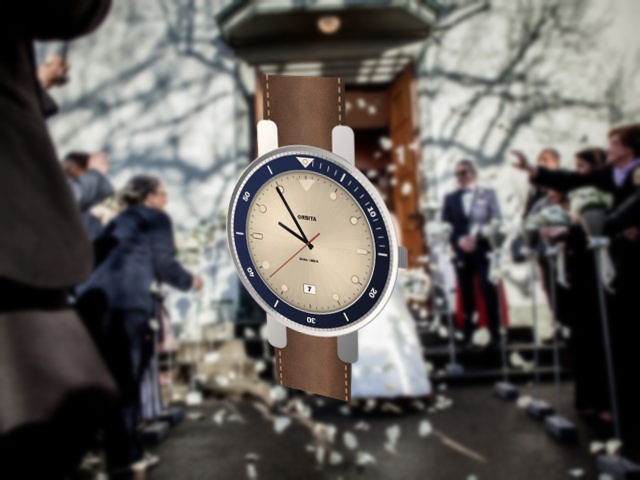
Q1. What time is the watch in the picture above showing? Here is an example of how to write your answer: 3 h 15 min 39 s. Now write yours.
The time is 9 h 54 min 38 s
